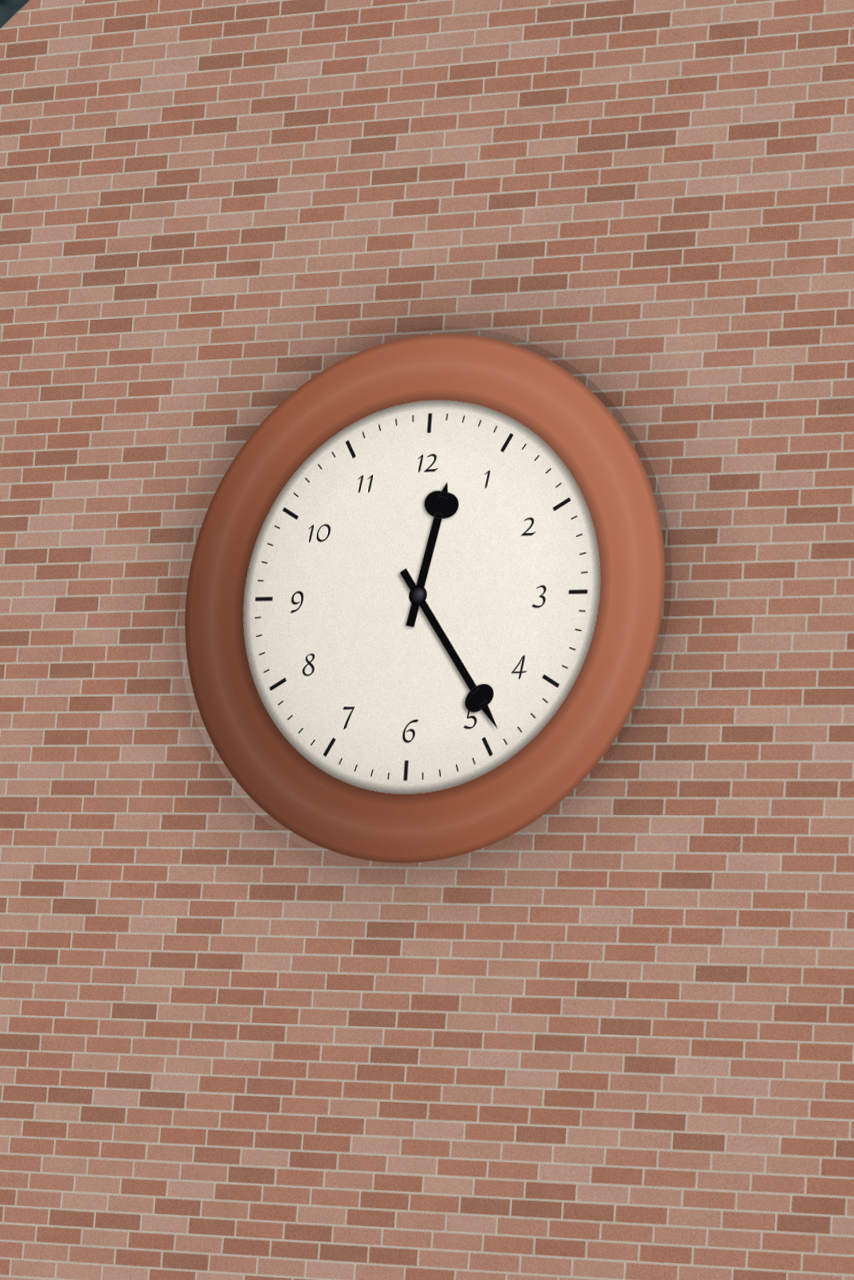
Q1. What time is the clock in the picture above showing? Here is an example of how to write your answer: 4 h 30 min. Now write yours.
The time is 12 h 24 min
